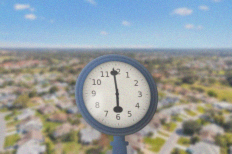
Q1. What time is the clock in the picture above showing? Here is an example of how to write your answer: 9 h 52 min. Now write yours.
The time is 5 h 59 min
